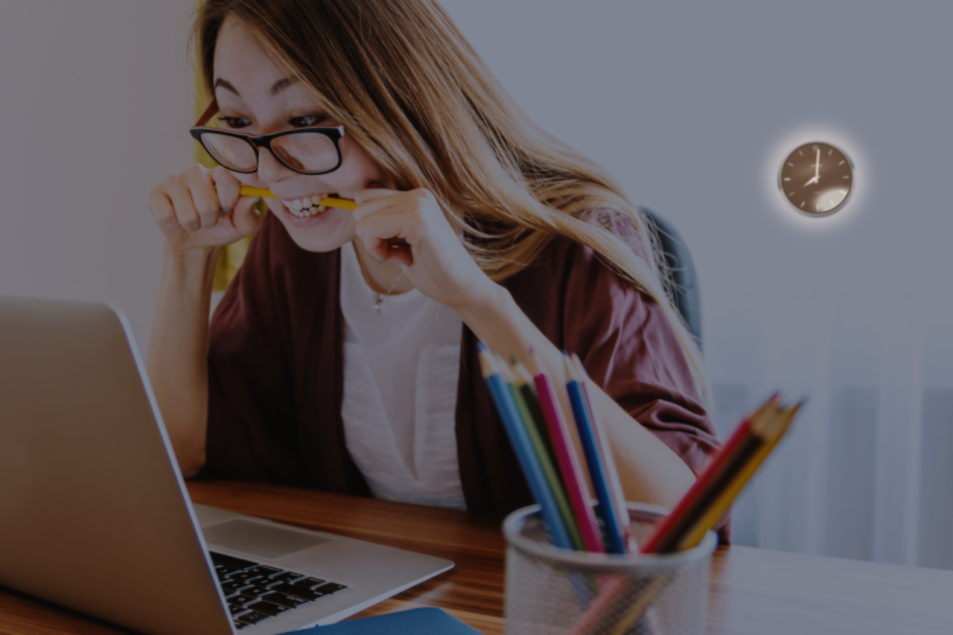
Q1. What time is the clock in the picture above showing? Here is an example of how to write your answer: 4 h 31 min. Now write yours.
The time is 8 h 01 min
